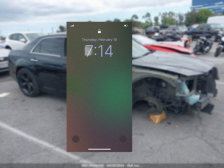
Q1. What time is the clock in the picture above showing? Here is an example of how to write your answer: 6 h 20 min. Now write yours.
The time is 7 h 14 min
